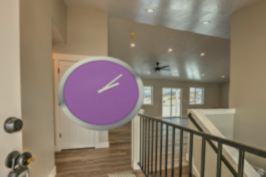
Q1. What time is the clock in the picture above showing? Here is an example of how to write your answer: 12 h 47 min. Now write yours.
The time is 2 h 08 min
